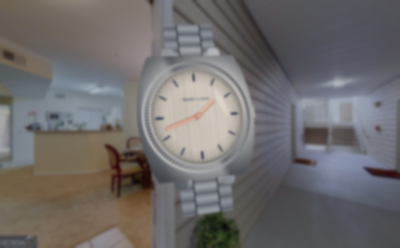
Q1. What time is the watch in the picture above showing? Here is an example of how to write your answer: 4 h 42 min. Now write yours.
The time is 1 h 42 min
